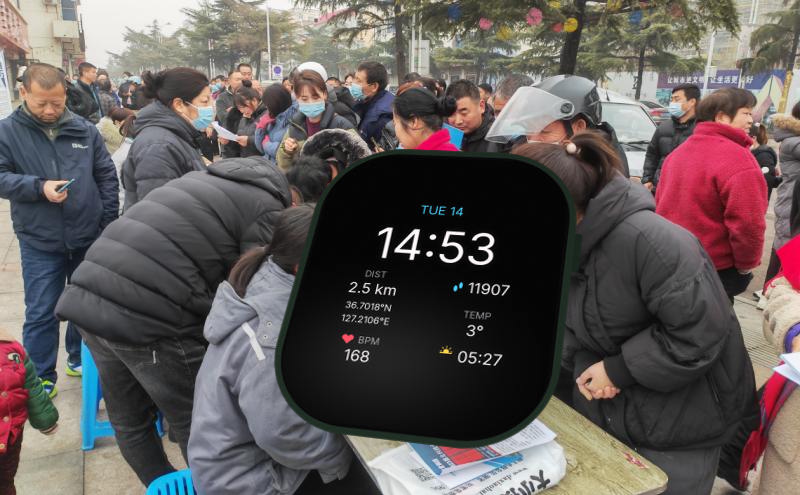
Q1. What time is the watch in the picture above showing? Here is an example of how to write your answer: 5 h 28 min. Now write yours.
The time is 14 h 53 min
